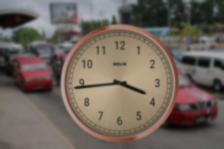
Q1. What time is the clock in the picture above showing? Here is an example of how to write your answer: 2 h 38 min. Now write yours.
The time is 3 h 44 min
